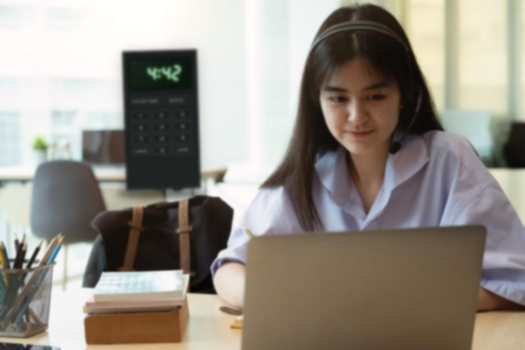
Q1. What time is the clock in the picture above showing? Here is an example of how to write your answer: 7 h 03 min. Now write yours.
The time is 4 h 42 min
